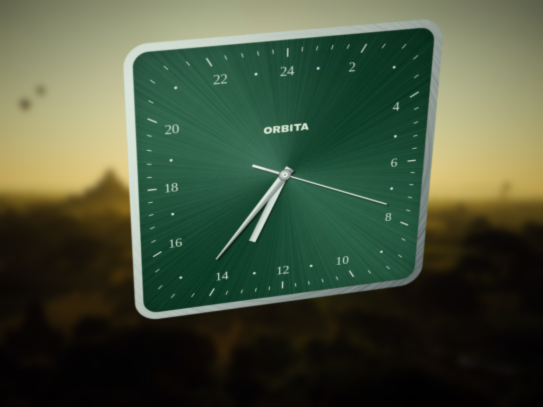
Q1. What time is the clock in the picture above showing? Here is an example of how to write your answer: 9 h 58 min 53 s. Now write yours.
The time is 13 h 36 min 19 s
